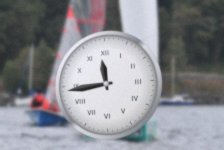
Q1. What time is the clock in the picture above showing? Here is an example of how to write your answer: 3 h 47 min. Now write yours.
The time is 11 h 44 min
